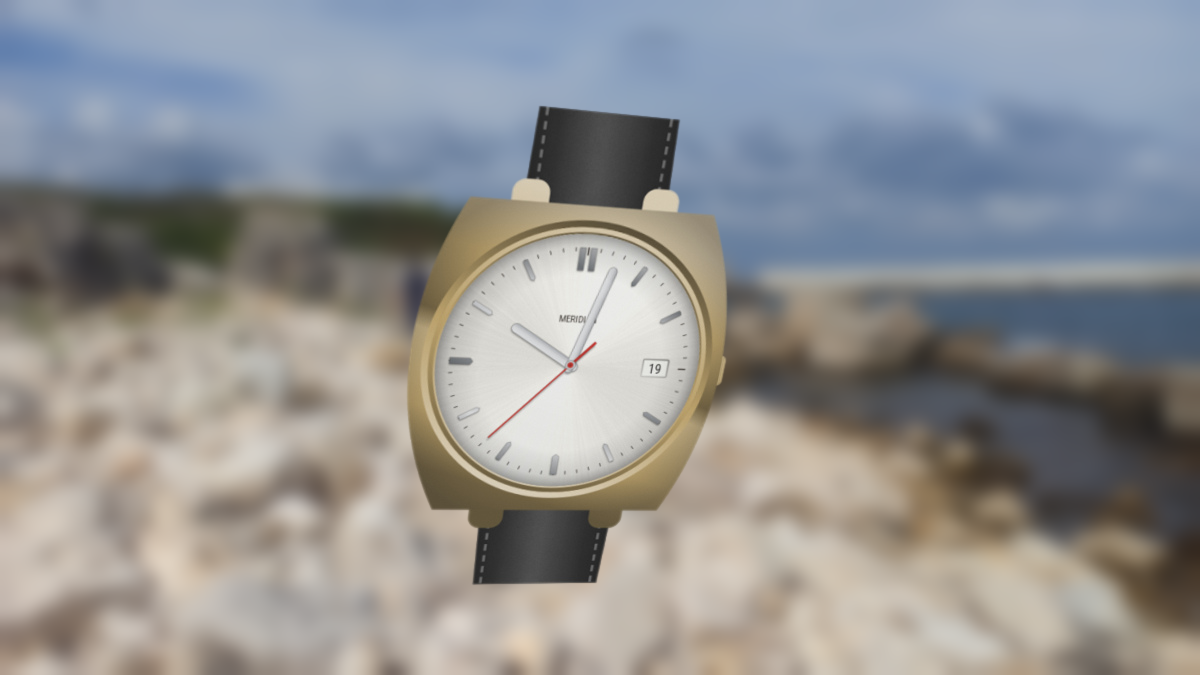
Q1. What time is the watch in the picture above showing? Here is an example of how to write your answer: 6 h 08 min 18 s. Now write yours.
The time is 10 h 02 min 37 s
